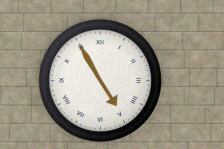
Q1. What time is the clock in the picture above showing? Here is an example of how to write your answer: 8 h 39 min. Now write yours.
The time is 4 h 55 min
